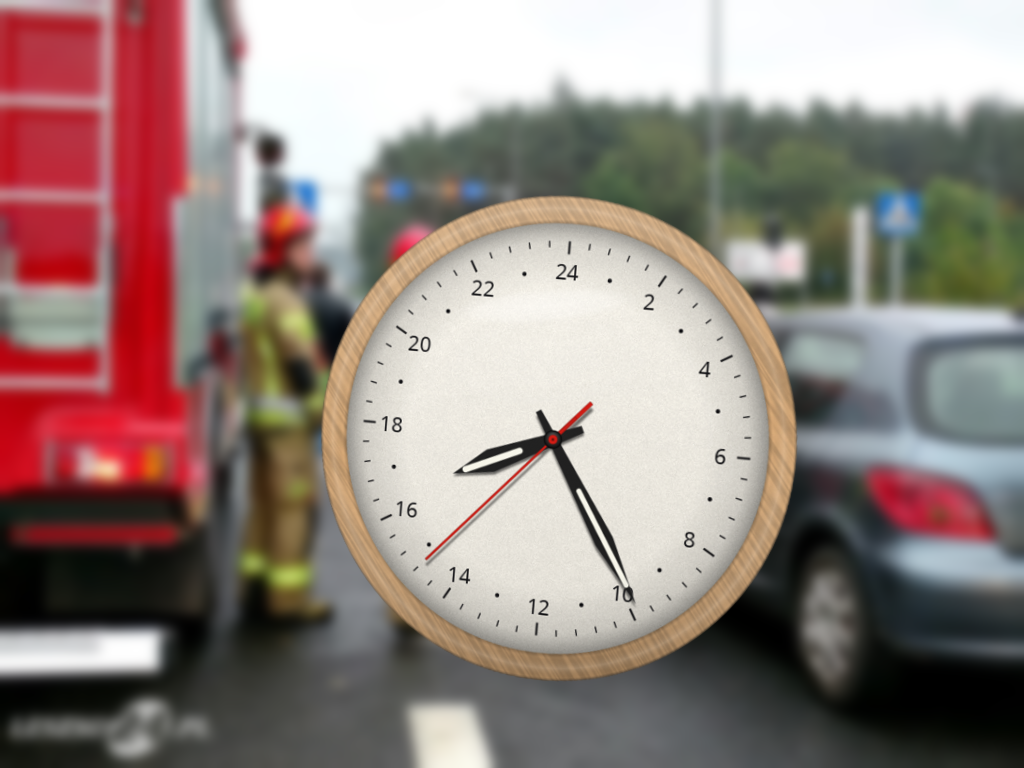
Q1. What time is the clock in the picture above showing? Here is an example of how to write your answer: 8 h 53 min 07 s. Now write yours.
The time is 16 h 24 min 37 s
